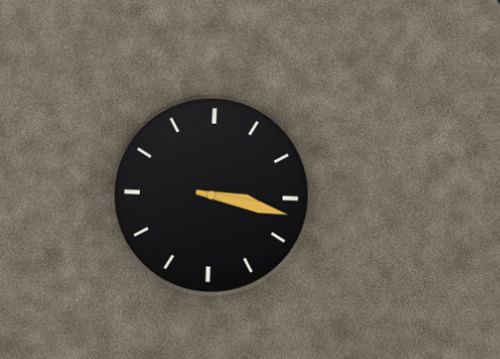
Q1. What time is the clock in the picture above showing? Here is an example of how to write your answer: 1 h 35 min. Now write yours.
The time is 3 h 17 min
